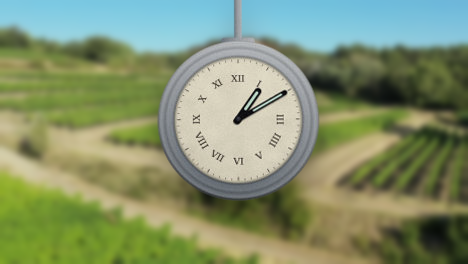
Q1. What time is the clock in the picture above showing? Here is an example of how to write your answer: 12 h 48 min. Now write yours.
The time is 1 h 10 min
